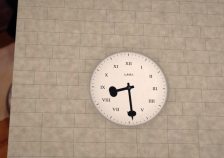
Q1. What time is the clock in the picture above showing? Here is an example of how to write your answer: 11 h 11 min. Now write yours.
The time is 8 h 29 min
